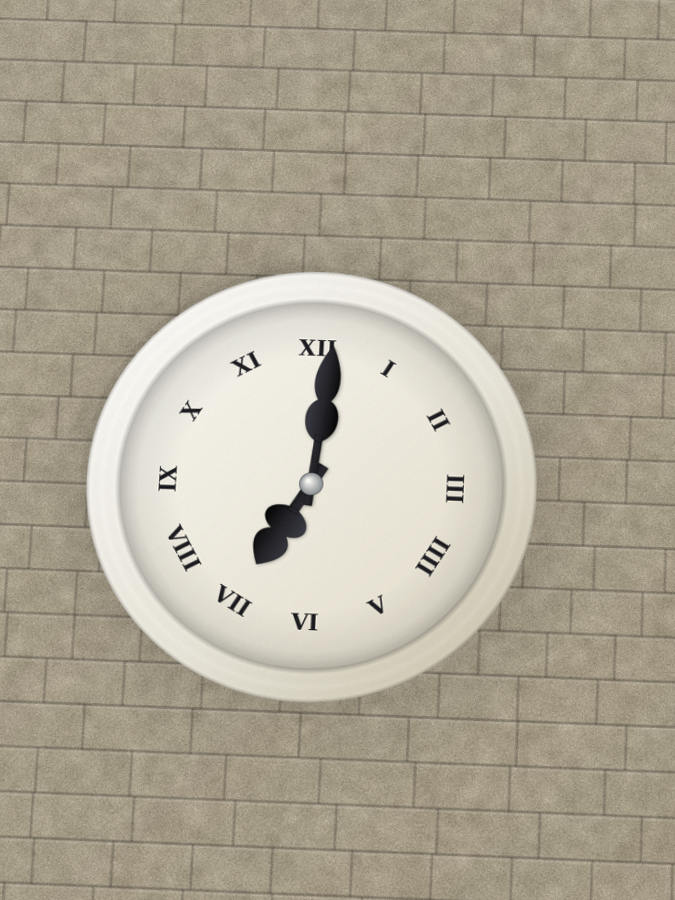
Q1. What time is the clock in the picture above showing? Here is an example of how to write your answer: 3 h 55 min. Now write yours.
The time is 7 h 01 min
